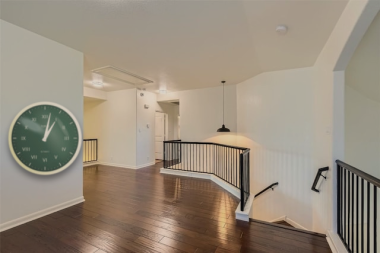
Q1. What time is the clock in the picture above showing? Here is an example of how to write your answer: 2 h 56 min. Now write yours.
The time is 1 h 02 min
